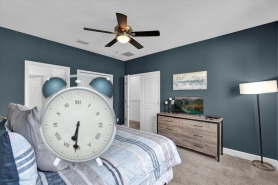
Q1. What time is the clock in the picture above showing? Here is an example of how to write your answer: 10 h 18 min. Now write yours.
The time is 6 h 31 min
